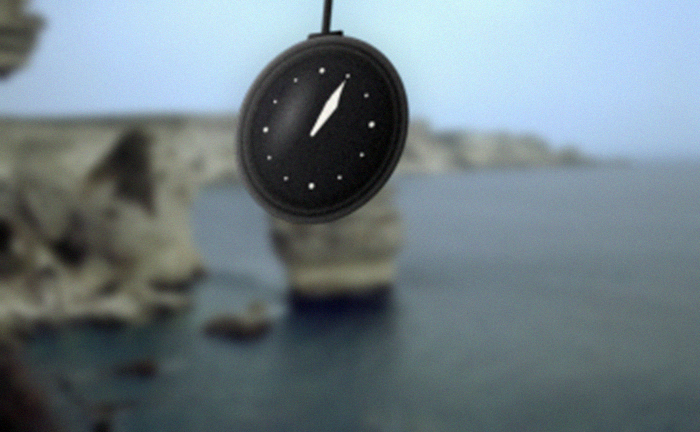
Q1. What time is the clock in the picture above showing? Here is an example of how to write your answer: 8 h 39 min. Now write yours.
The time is 1 h 05 min
